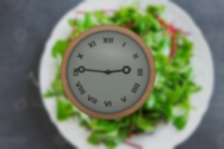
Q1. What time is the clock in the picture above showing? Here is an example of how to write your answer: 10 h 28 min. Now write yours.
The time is 2 h 46 min
